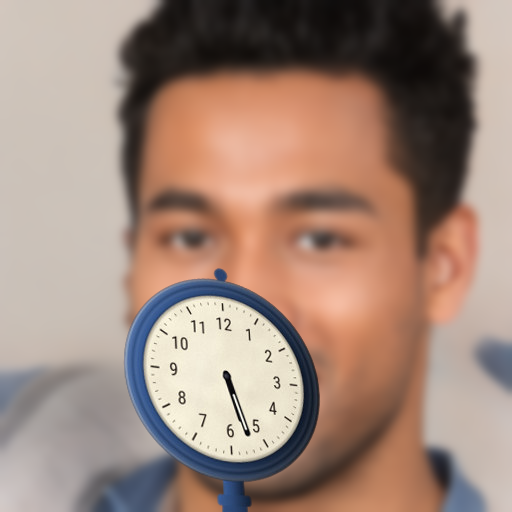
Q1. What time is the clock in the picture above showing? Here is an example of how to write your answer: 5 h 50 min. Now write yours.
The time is 5 h 27 min
